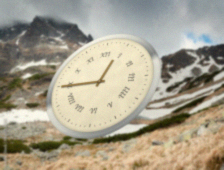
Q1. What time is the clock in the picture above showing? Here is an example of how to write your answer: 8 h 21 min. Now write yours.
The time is 12 h 45 min
